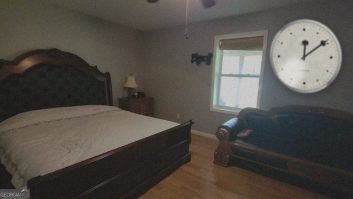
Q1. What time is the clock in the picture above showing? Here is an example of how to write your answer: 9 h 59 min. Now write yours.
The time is 12 h 09 min
